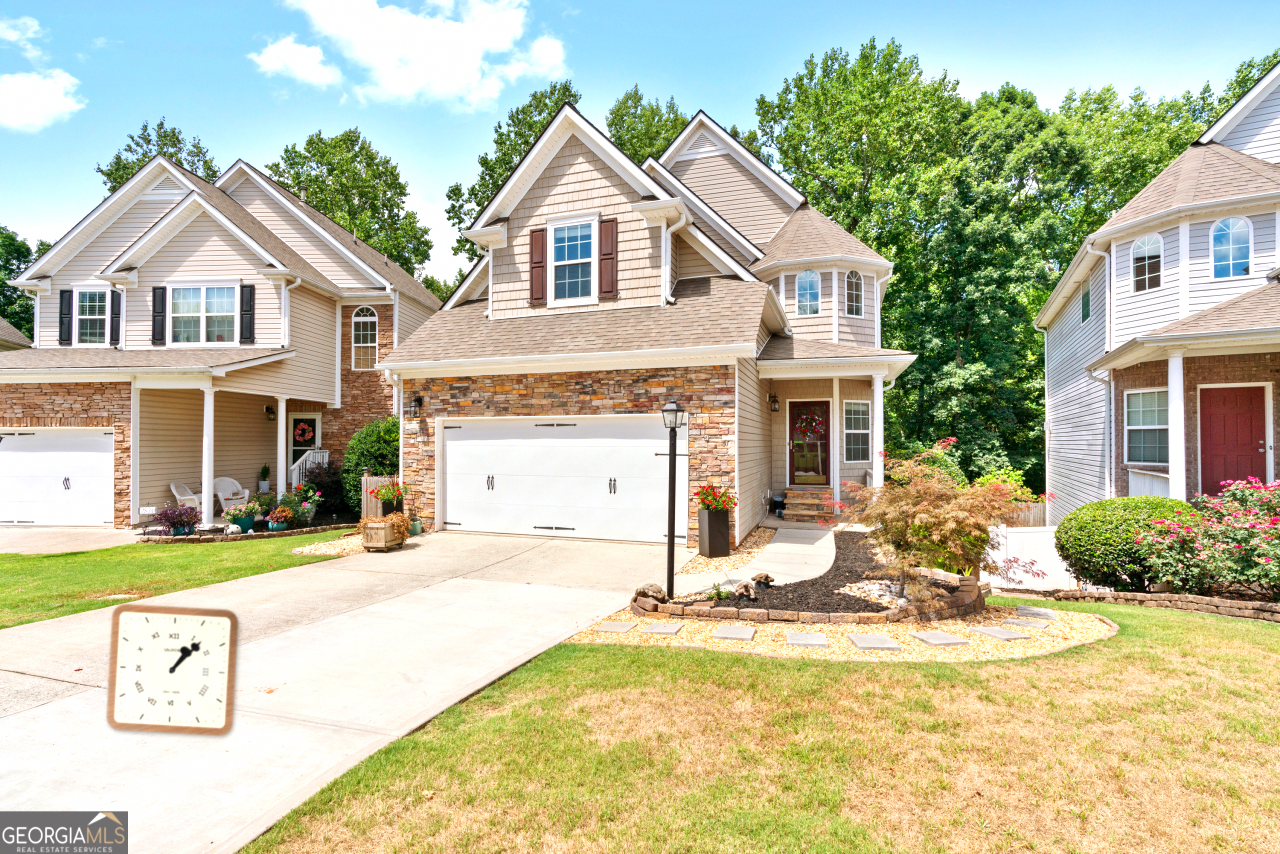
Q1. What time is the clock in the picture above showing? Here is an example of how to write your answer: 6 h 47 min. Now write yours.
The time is 1 h 07 min
